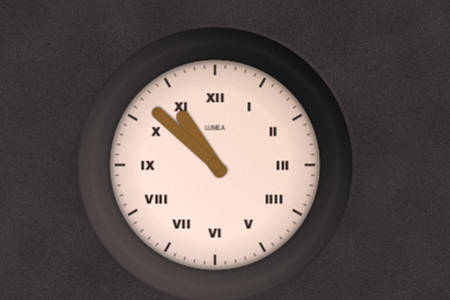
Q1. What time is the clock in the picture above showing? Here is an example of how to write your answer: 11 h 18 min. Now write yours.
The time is 10 h 52 min
